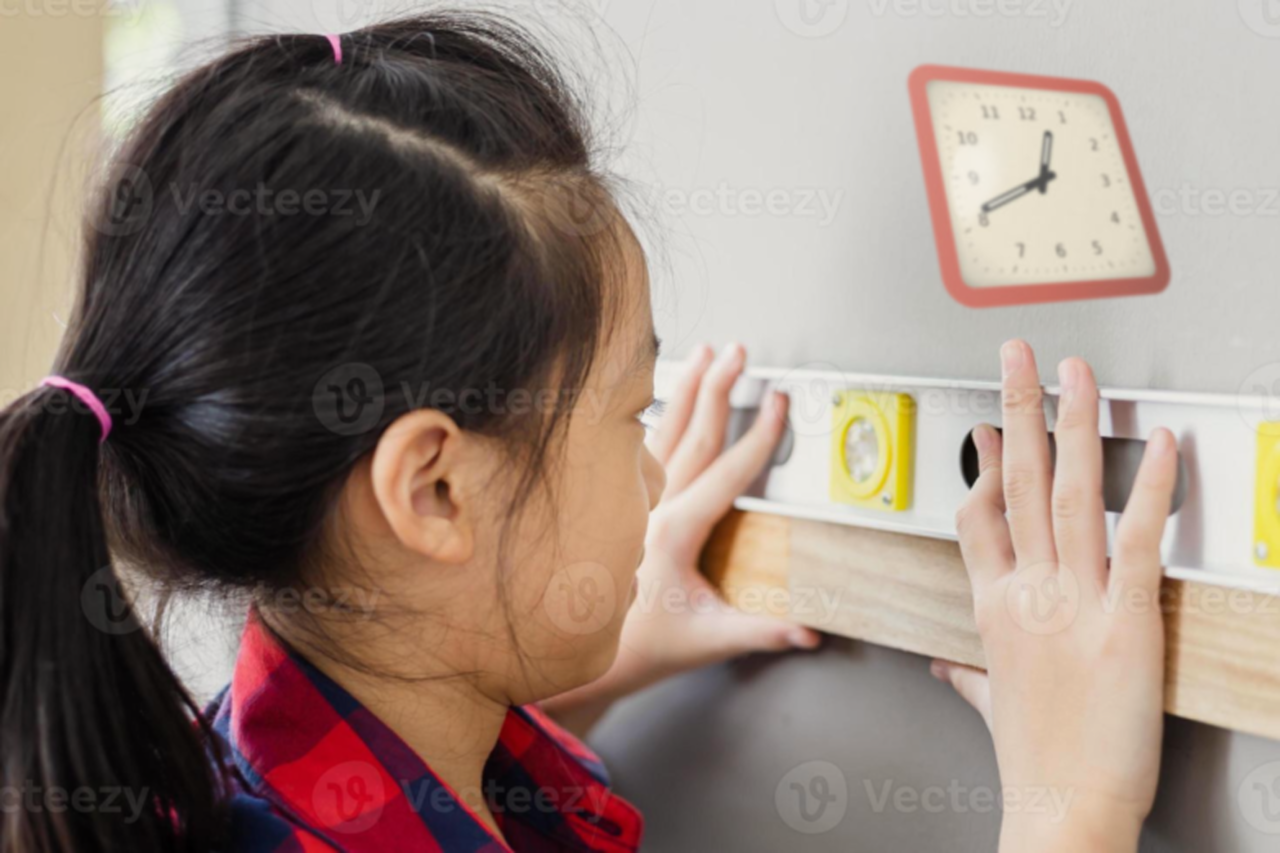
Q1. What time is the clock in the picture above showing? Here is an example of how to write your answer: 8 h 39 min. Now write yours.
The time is 12 h 41 min
